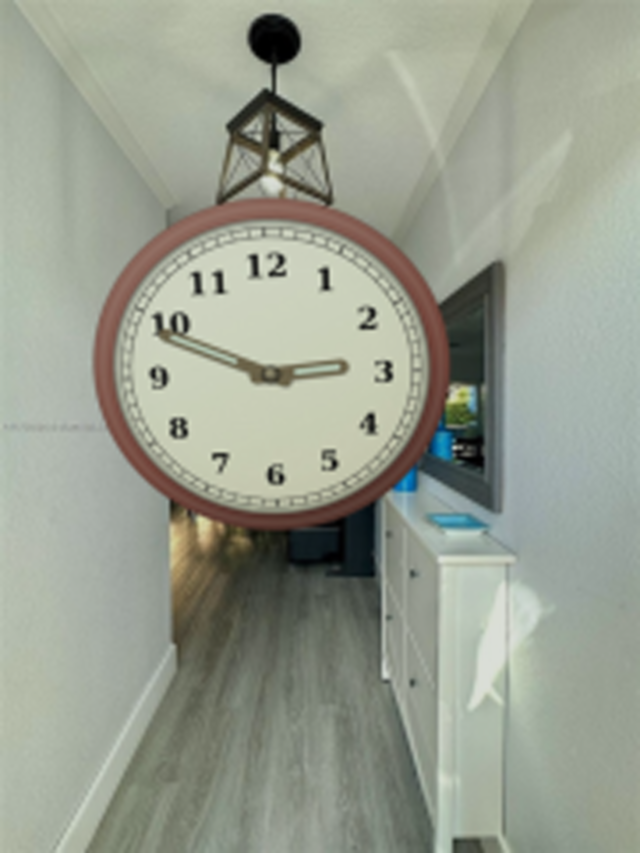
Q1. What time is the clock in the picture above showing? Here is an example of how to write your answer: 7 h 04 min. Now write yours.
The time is 2 h 49 min
